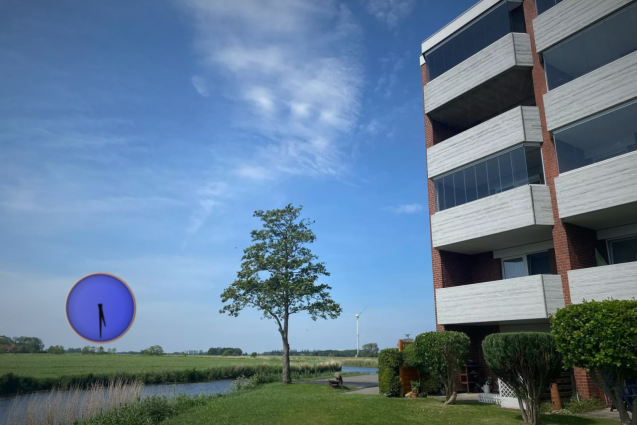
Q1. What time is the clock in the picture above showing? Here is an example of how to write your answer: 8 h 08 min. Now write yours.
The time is 5 h 30 min
